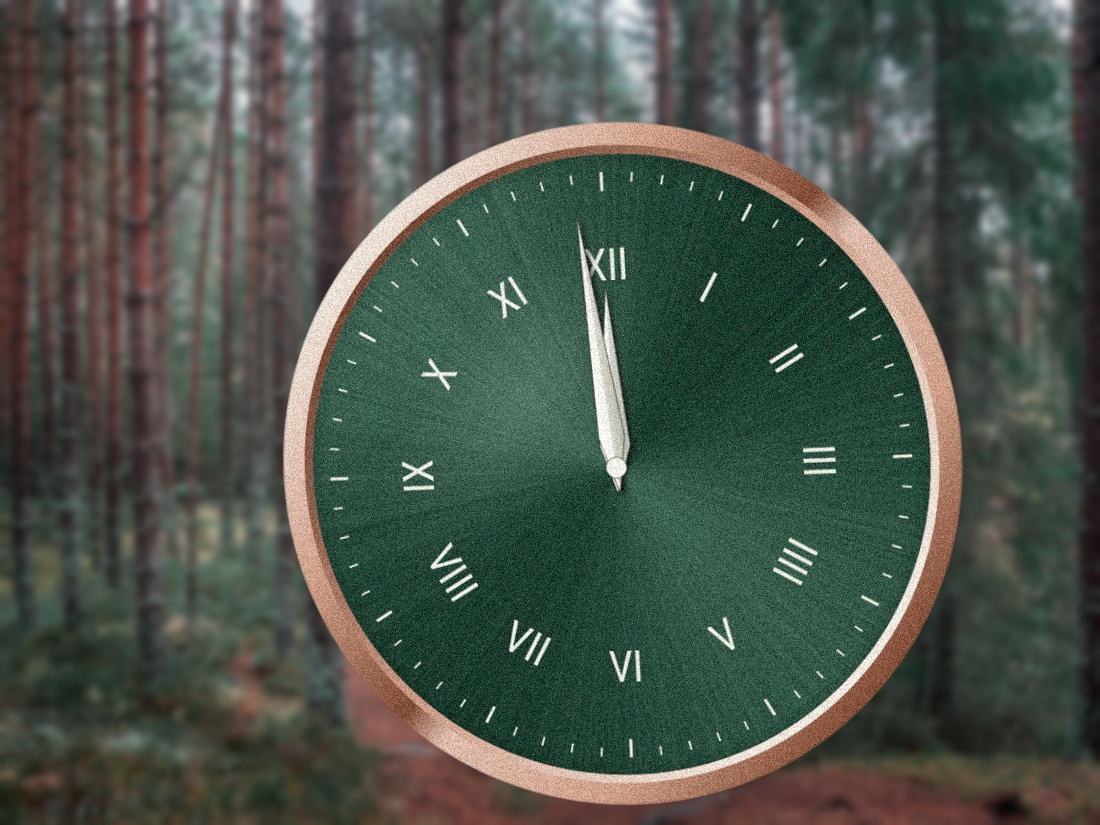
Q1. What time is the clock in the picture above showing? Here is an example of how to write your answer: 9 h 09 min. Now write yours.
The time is 11 h 59 min
